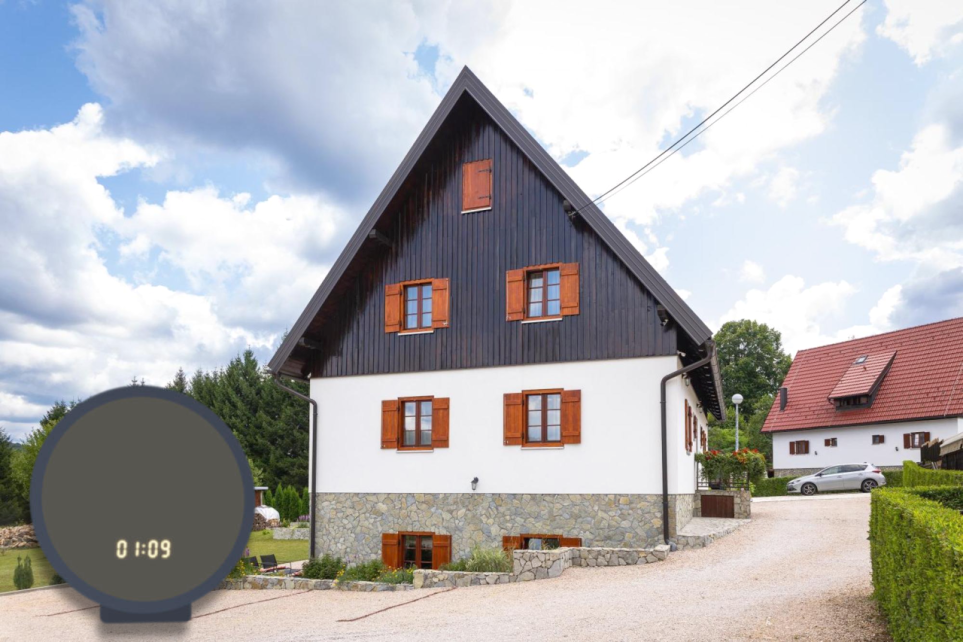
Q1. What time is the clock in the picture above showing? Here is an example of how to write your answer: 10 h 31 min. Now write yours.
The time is 1 h 09 min
